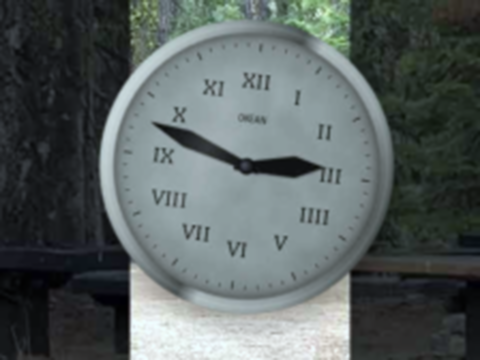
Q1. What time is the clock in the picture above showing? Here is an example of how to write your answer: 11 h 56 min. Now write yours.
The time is 2 h 48 min
